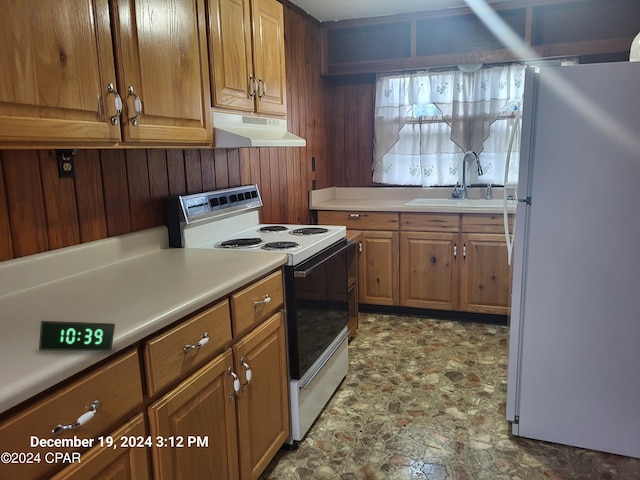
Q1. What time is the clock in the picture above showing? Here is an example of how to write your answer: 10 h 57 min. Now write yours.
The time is 10 h 39 min
